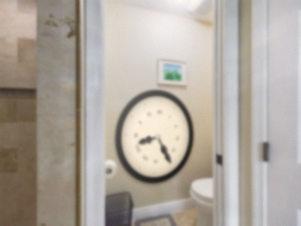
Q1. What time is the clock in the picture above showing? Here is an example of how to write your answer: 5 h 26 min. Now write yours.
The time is 8 h 24 min
